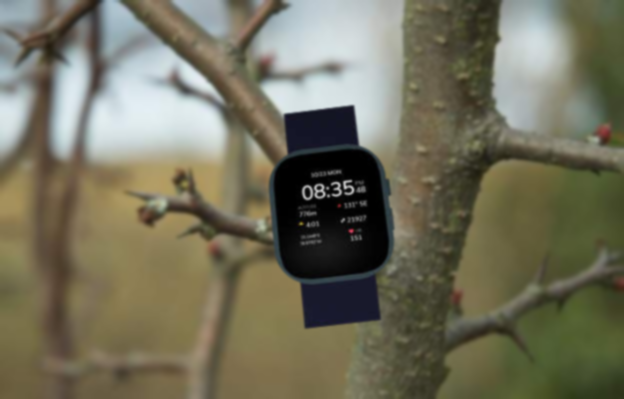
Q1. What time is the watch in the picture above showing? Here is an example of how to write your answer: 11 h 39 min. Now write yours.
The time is 8 h 35 min
